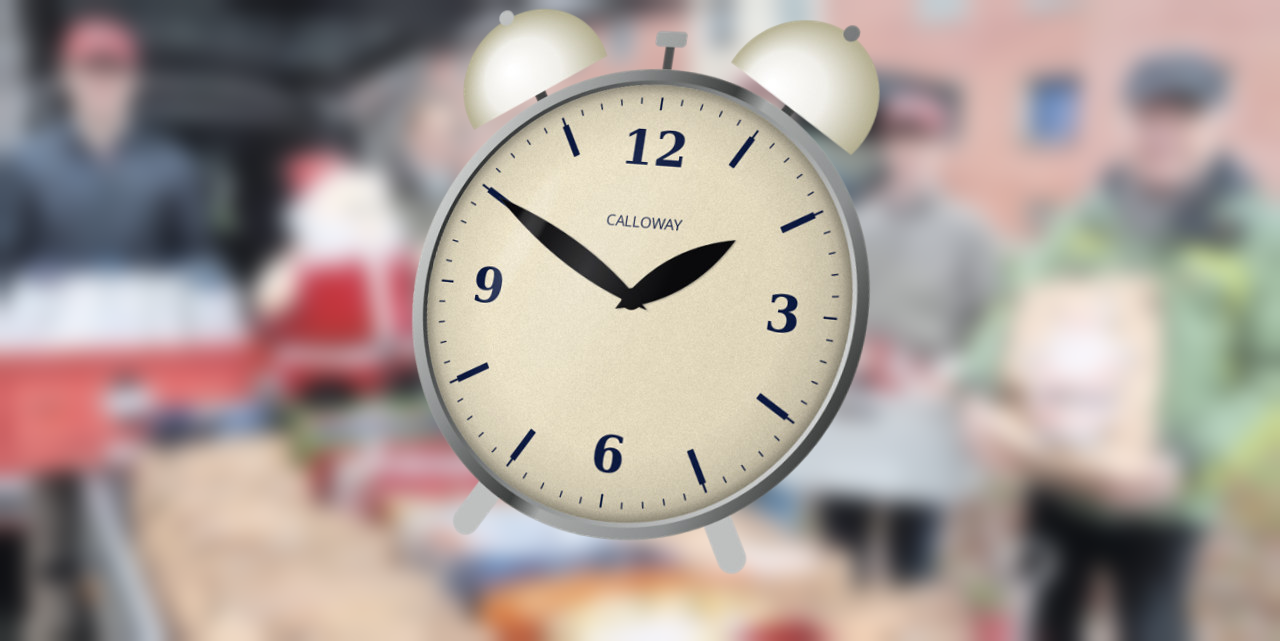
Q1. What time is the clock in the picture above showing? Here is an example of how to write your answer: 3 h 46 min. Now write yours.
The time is 1 h 50 min
